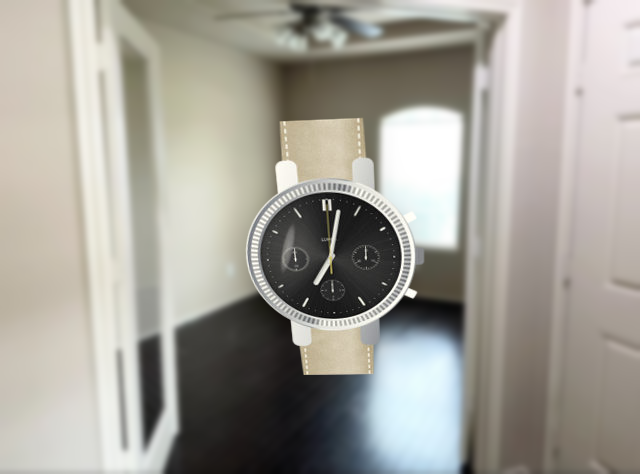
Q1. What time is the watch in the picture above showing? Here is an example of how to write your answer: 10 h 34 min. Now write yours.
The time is 7 h 02 min
